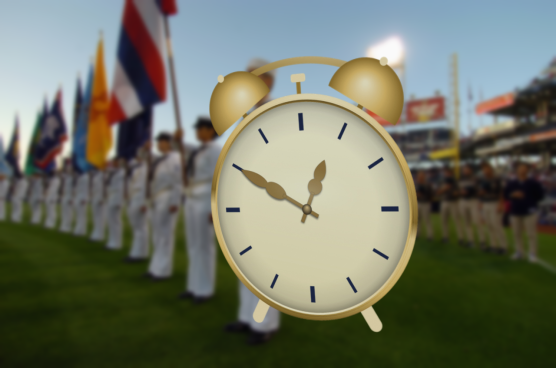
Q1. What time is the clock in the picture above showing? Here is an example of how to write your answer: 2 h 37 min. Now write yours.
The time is 12 h 50 min
